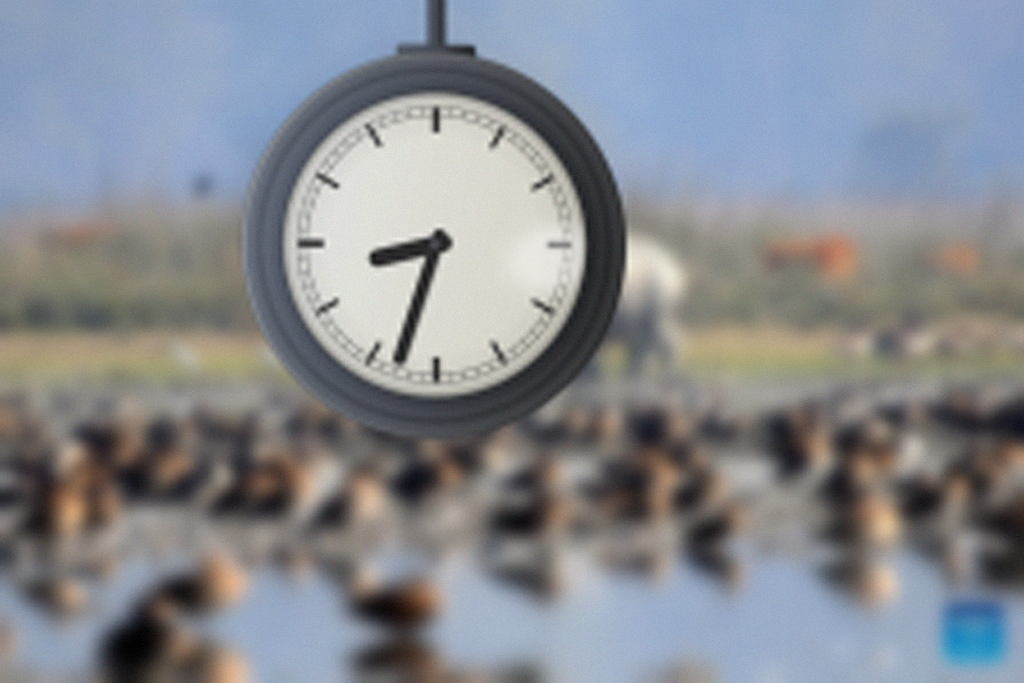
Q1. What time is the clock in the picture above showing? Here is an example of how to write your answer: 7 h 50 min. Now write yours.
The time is 8 h 33 min
